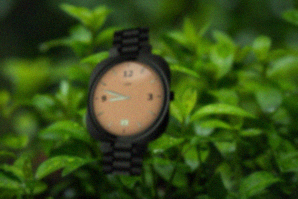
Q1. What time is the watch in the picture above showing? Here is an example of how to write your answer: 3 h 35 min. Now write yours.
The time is 8 h 48 min
